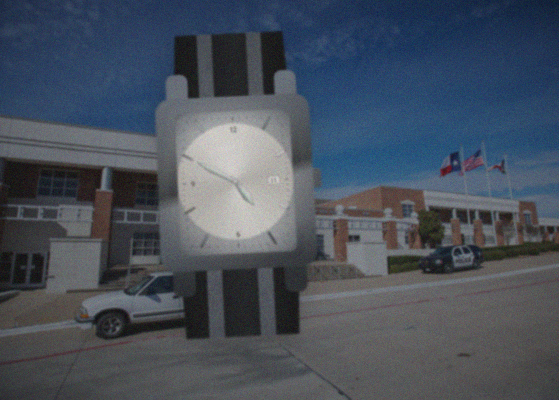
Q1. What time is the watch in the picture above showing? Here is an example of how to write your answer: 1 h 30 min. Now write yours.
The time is 4 h 50 min
